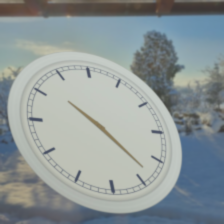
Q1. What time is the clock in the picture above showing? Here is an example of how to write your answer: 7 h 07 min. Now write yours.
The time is 10 h 23 min
